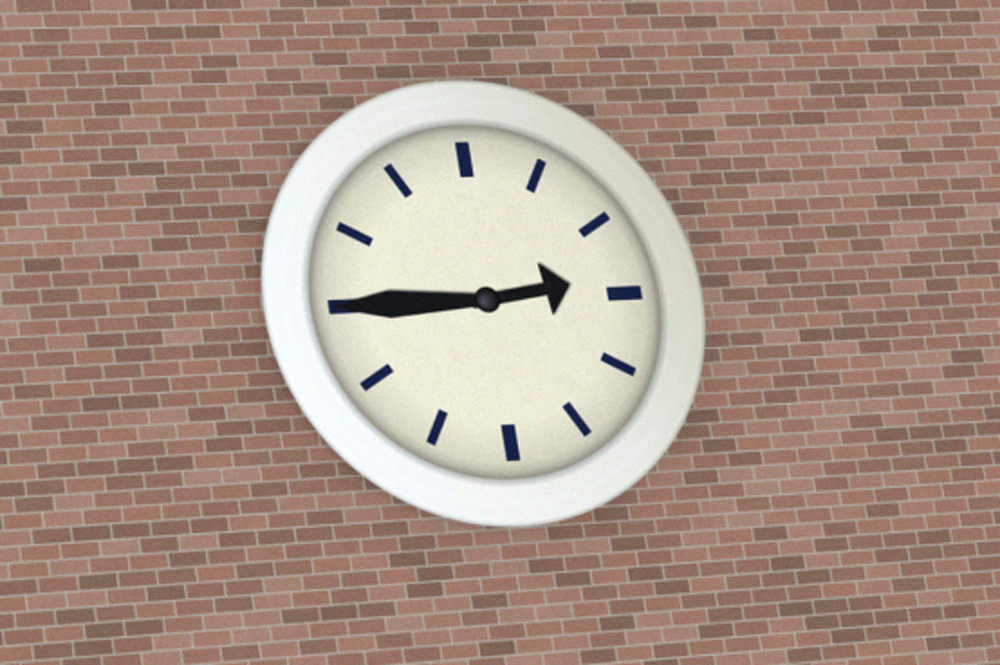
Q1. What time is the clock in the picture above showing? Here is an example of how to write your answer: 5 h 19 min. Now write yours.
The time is 2 h 45 min
